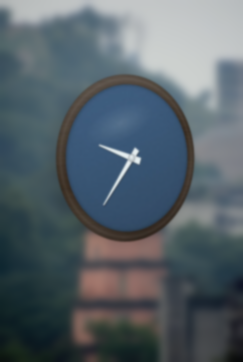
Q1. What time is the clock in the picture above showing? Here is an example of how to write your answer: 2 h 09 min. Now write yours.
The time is 9 h 36 min
